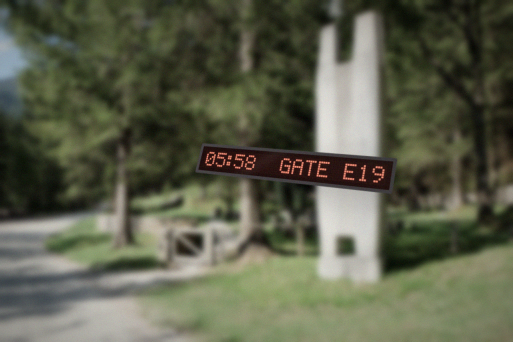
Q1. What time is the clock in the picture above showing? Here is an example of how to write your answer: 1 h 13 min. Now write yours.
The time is 5 h 58 min
